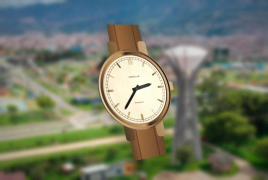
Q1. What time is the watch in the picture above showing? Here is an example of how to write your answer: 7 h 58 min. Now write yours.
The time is 2 h 37 min
